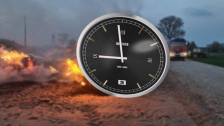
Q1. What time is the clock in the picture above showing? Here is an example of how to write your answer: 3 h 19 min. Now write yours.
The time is 8 h 59 min
